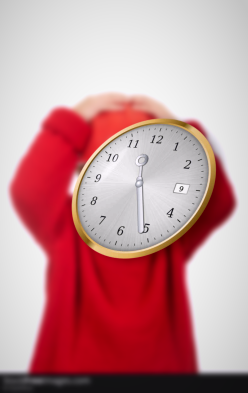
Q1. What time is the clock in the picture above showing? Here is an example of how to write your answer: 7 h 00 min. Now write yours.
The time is 11 h 26 min
